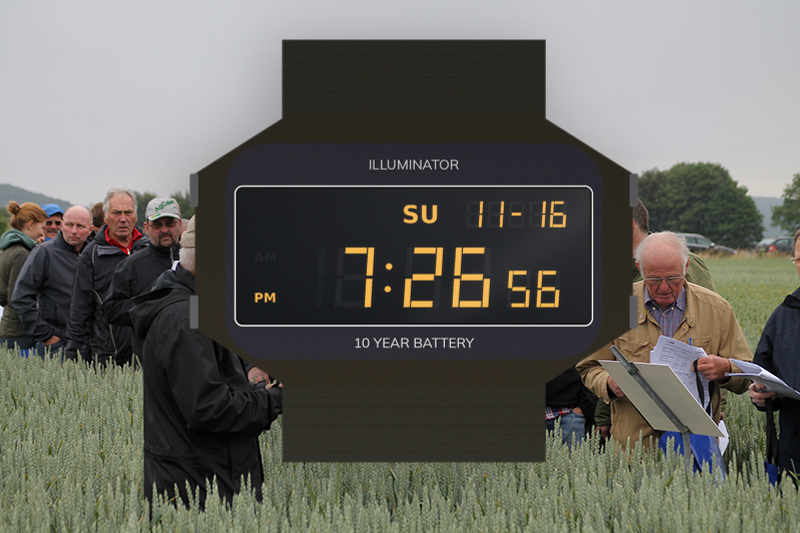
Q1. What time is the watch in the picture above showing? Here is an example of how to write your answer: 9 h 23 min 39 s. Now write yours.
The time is 7 h 26 min 56 s
